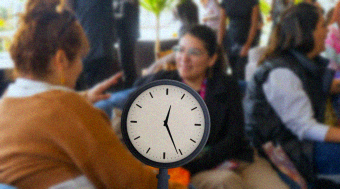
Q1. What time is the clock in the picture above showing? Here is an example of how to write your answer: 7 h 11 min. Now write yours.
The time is 12 h 26 min
